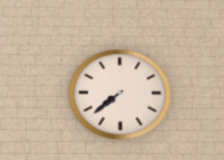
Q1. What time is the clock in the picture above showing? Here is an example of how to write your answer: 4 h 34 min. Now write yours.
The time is 7 h 38 min
